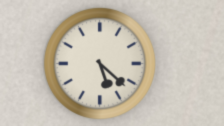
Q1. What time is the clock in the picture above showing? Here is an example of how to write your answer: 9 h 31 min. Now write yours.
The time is 5 h 22 min
